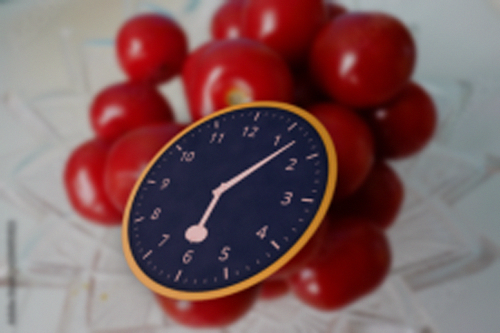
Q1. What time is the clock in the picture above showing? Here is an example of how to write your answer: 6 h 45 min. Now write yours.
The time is 6 h 07 min
